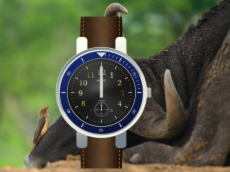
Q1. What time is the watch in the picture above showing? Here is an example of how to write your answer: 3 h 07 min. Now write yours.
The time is 12 h 00 min
